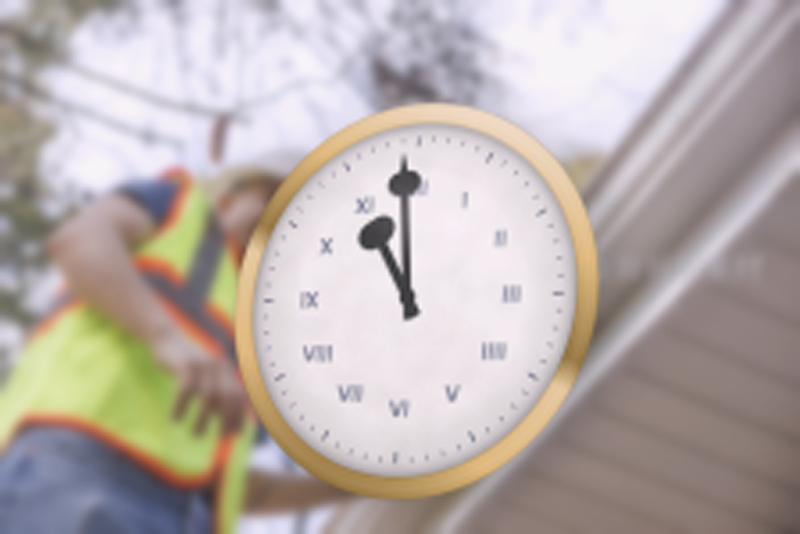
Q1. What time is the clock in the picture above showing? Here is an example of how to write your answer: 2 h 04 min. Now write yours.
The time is 10 h 59 min
